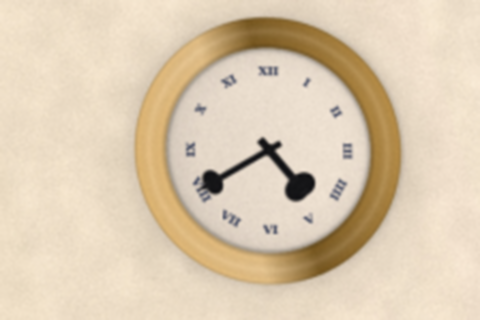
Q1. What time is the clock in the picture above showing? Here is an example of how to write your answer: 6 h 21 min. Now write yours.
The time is 4 h 40 min
